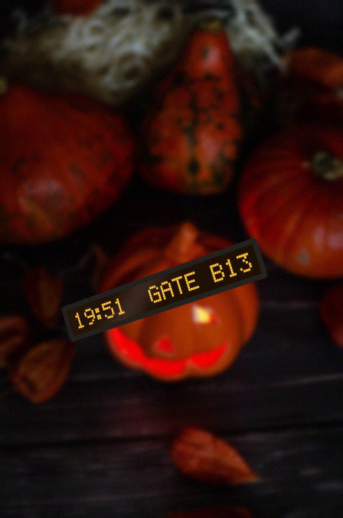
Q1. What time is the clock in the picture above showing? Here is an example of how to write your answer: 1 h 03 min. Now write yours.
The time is 19 h 51 min
